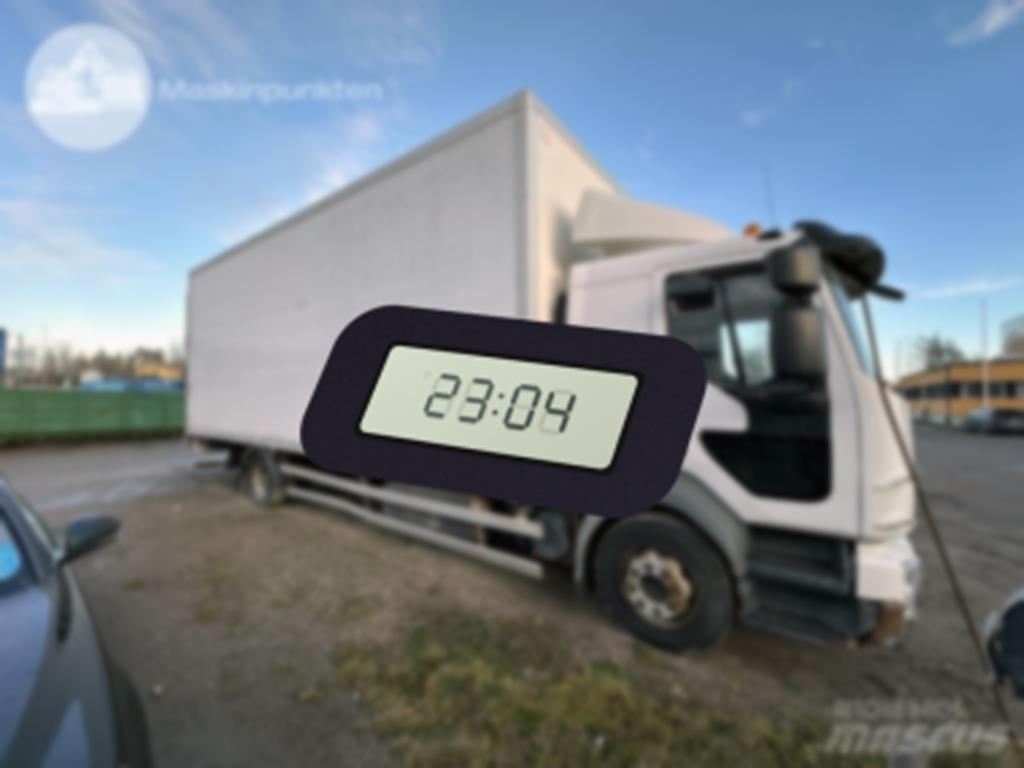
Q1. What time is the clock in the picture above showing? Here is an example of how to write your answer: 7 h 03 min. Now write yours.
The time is 23 h 04 min
